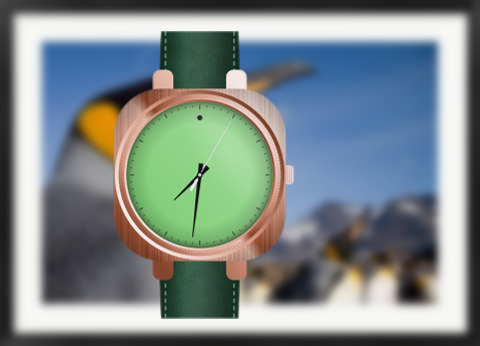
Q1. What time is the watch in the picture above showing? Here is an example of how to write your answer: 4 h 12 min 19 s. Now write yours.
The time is 7 h 31 min 05 s
